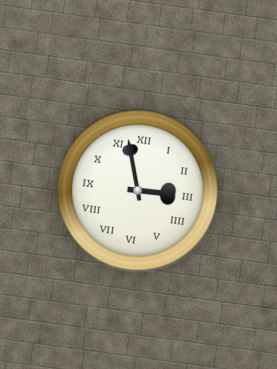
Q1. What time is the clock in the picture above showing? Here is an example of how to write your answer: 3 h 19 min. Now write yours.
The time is 2 h 57 min
